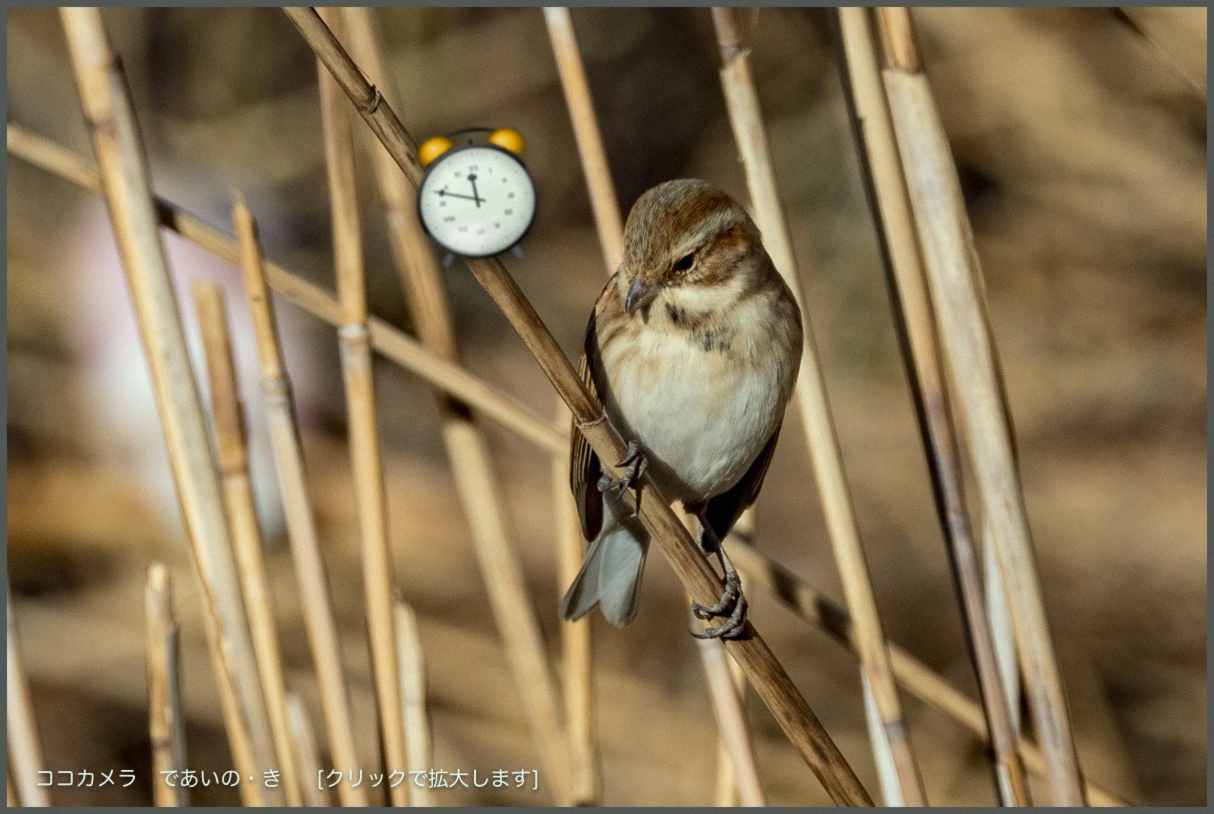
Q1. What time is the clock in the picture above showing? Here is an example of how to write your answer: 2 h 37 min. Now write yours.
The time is 11 h 48 min
